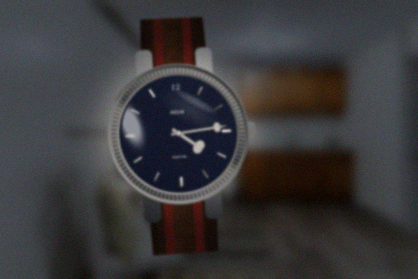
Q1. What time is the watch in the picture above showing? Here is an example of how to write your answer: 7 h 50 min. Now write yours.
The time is 4 h 14 min
